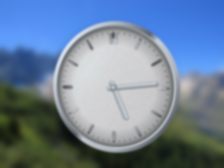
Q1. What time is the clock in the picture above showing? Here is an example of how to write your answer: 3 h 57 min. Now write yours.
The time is 5 h 14 min
